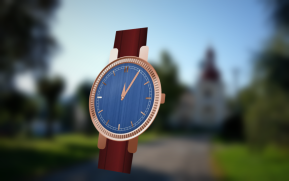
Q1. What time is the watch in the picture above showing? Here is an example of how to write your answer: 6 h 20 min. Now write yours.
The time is 12 h 05 min
